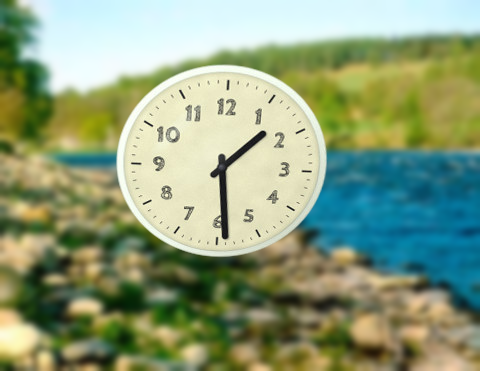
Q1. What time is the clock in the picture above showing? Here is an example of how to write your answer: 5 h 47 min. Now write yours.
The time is 1 h 29 min
